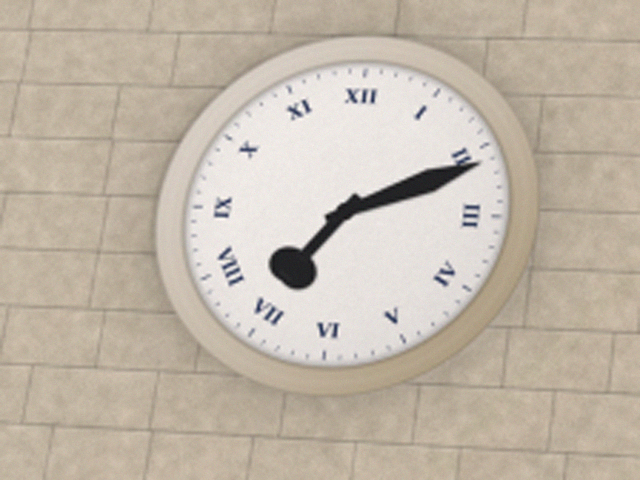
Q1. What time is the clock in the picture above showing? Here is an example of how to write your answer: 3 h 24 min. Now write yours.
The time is 7 h 11 min
